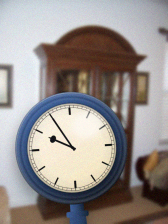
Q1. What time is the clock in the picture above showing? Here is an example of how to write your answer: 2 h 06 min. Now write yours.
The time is 9 h 55 min
